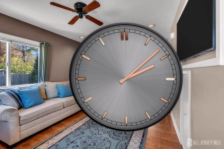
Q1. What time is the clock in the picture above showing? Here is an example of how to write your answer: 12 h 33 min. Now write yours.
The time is 2 h 08 min
